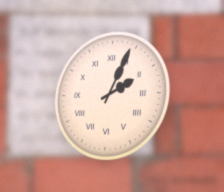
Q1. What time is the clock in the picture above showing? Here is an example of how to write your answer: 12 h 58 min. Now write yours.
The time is 2 h 04 min
